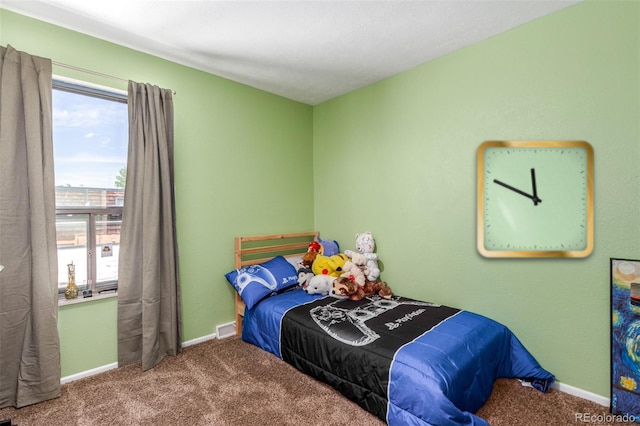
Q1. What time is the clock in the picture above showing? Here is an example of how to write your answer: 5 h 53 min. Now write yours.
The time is 11 h 49 min
